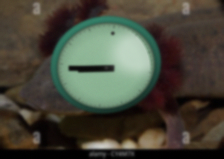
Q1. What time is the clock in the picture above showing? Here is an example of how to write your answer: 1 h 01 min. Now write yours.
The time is 8 h 44 min
